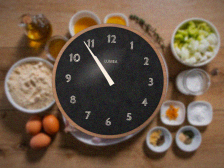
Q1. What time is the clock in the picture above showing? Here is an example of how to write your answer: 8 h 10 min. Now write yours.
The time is 10 h 54 min
